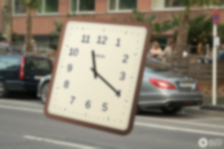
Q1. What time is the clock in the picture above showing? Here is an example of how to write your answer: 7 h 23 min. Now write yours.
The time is 11 h 20 min
